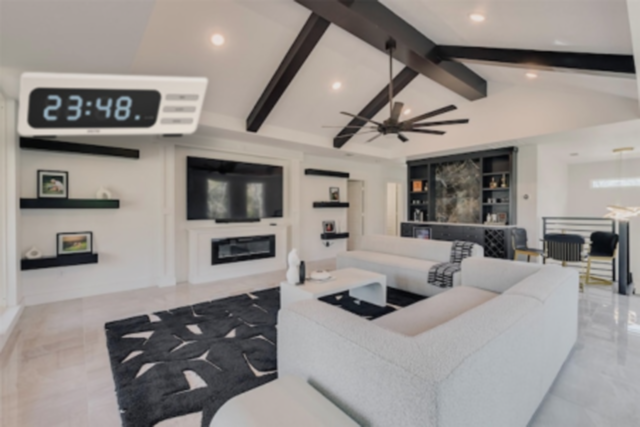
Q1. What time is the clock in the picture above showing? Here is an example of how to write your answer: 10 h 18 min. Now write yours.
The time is 23 h 48 min
